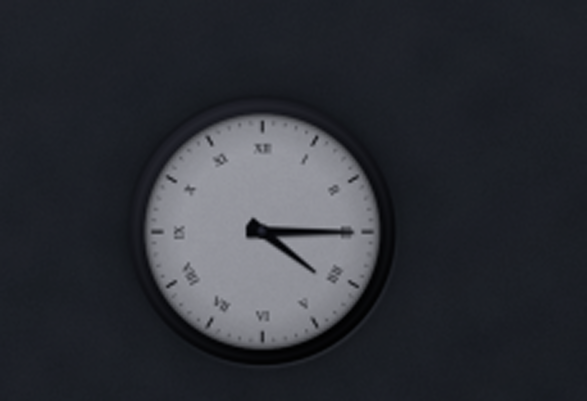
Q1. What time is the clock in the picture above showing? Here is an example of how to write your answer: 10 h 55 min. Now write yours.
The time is 4 h 15 min
